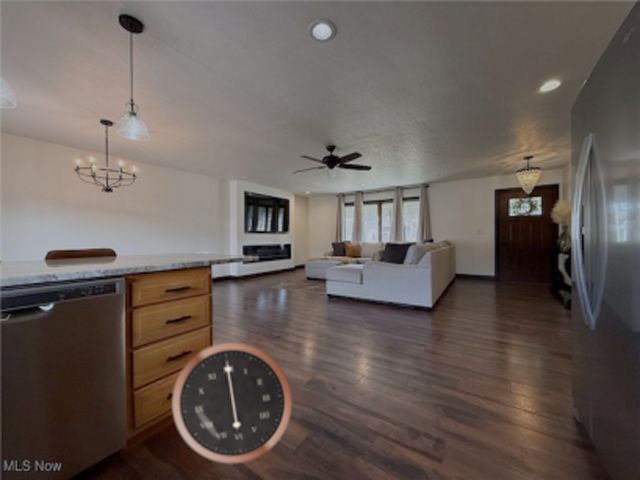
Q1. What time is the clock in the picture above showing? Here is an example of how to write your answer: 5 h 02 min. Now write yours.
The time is 6 h 00 min
